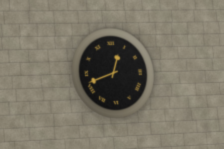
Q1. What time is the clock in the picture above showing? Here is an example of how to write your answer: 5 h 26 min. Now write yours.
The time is 12 h 42 min
